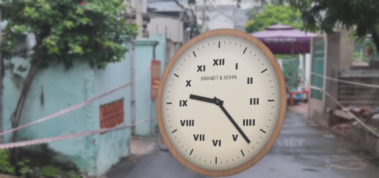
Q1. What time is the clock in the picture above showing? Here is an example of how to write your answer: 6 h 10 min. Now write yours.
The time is 9 h 23 min
